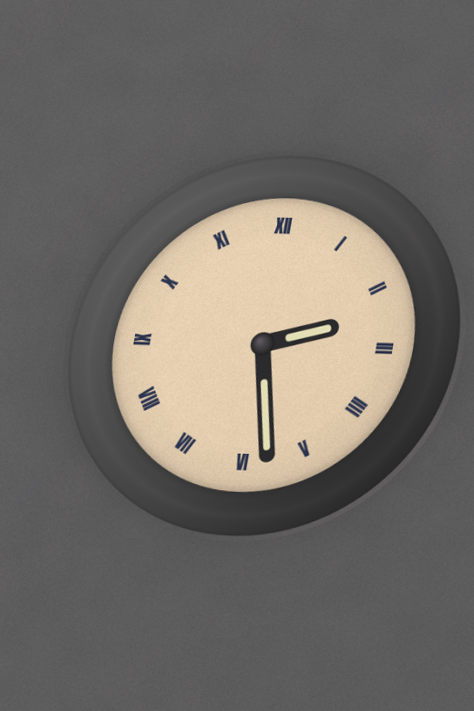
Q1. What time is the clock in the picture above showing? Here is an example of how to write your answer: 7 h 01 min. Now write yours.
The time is 2 h 28 min
